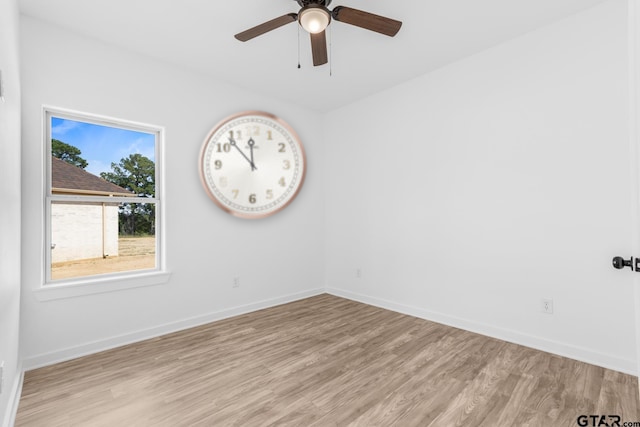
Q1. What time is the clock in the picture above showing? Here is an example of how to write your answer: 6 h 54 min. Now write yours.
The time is 11 h 53 min
